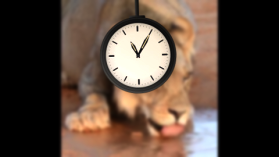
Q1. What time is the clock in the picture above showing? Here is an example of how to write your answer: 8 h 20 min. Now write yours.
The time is 11 h 05 min
